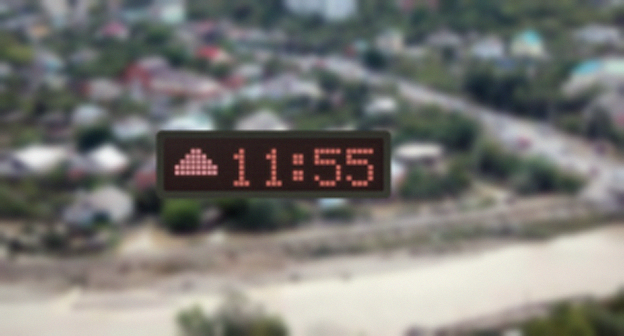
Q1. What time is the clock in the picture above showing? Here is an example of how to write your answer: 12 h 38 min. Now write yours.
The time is 11 h 55 min
